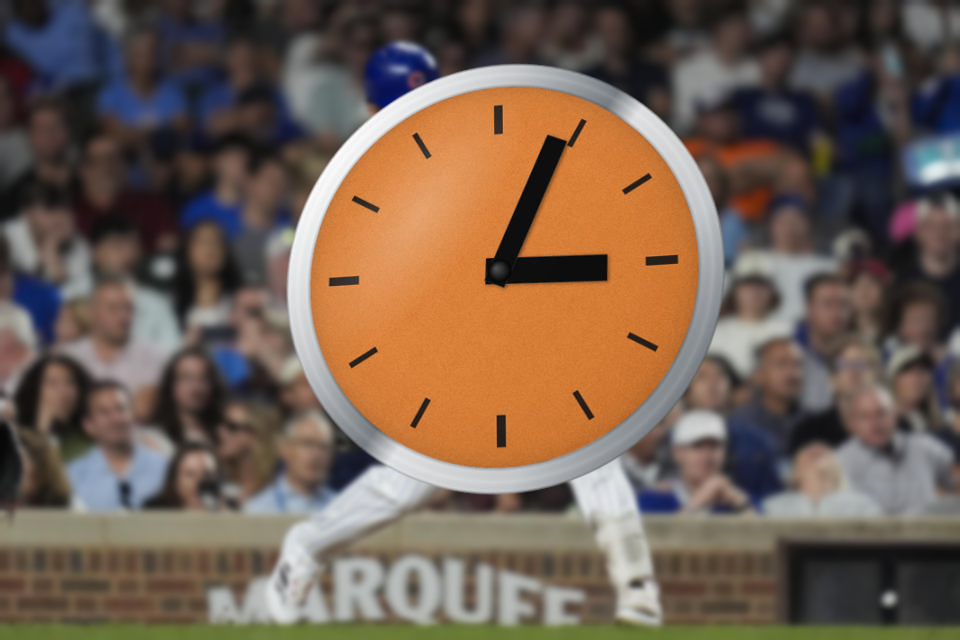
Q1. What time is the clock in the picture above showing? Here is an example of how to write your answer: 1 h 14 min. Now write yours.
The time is 3 h 04 min
